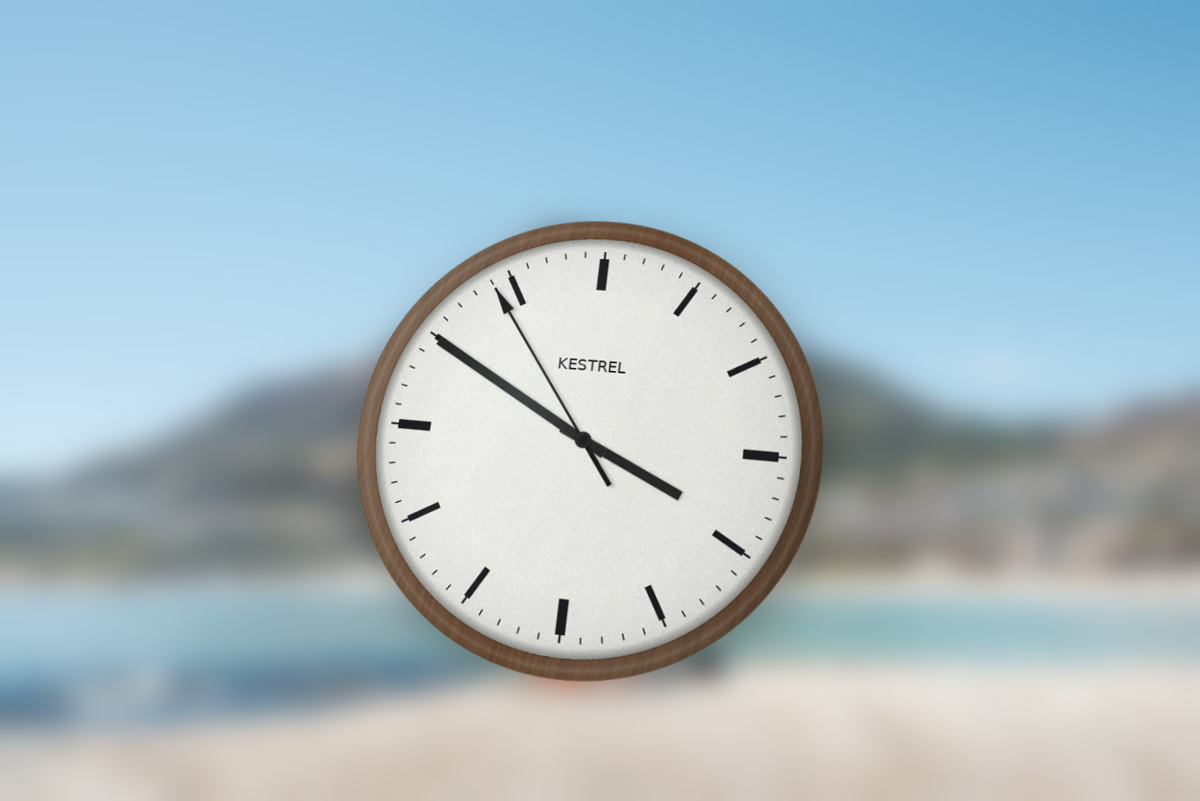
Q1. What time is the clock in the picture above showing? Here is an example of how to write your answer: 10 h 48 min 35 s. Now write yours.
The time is 3 h 49 min 54 s
